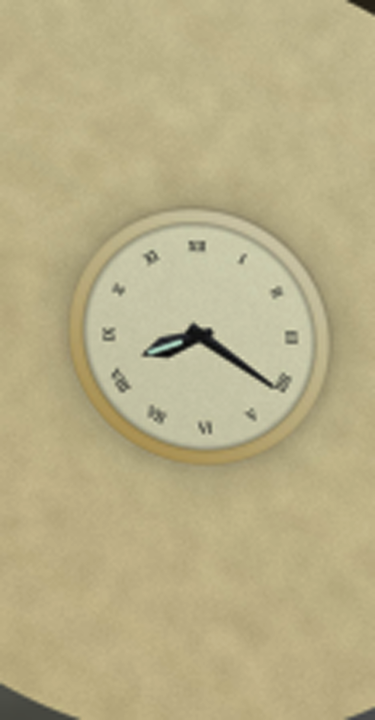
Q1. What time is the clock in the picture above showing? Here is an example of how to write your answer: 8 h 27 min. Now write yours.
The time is 8 h 21 min
